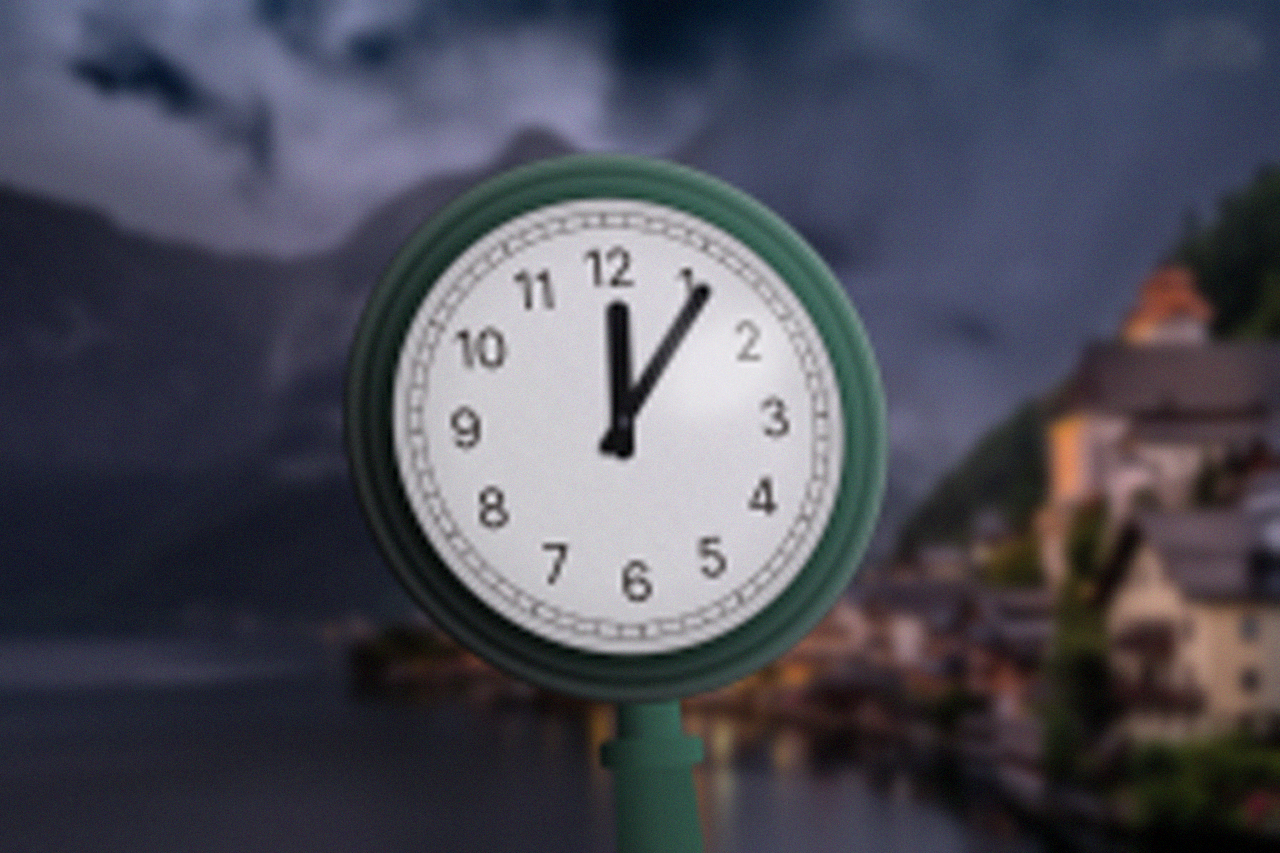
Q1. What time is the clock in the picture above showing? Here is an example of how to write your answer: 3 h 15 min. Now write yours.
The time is 12 h 06 min
